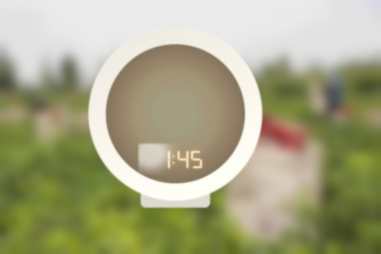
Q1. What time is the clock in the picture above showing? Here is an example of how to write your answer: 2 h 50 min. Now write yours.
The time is 1 h 45 min
